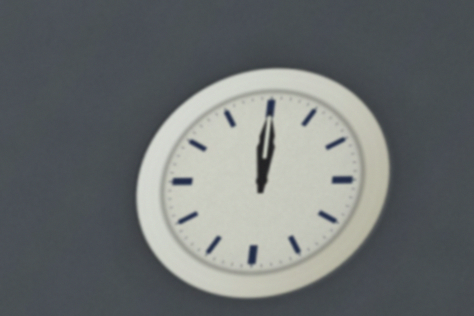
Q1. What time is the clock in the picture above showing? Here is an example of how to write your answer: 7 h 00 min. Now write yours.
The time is 12 h 00 min
